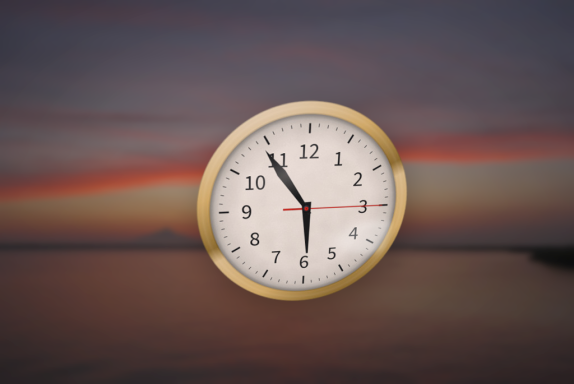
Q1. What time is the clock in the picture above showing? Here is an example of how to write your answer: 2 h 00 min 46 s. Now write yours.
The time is 5 h 54 min 15 s
